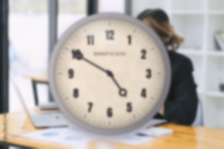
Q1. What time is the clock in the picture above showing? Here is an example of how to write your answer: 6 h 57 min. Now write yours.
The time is 4 h 50 min
